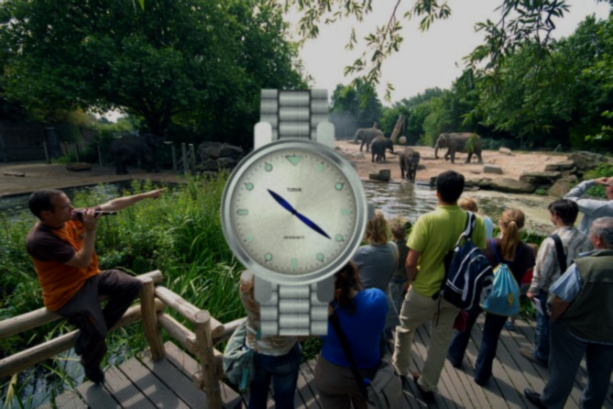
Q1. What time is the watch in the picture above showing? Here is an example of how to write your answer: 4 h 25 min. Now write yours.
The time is 10 h 21 min
